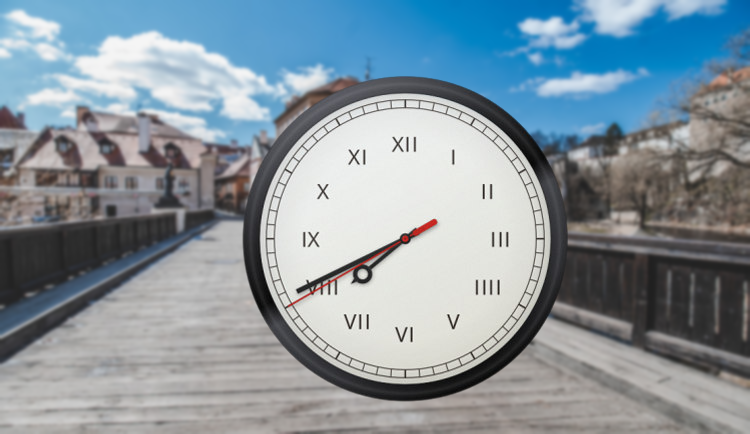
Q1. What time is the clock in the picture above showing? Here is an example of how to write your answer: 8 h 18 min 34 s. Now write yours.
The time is 7 h 40 min 40 s
